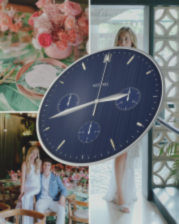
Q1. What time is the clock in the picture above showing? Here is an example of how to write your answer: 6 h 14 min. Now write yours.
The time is 2 h 42 min
